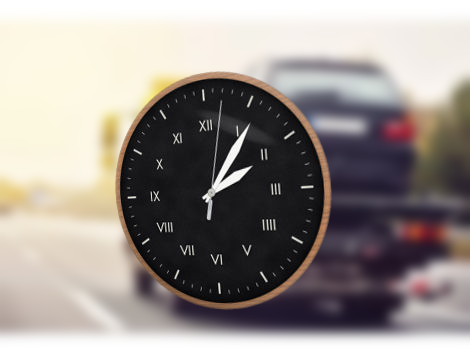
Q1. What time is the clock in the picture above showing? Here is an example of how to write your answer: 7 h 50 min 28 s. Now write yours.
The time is 2 h 06 min 02 s
